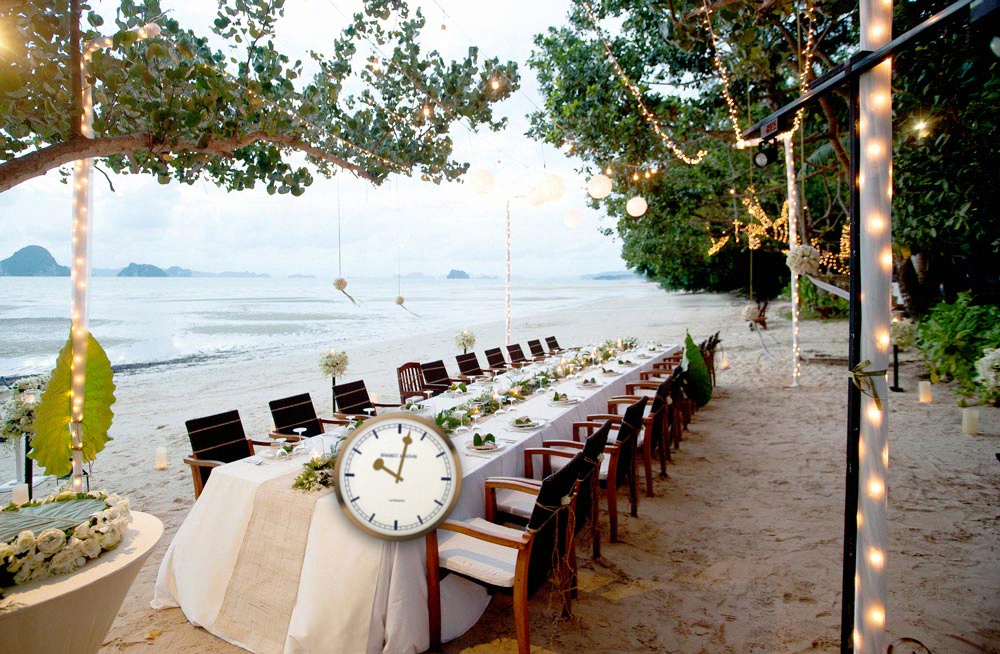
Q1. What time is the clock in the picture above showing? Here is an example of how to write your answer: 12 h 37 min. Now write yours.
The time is 10 h 02 min
